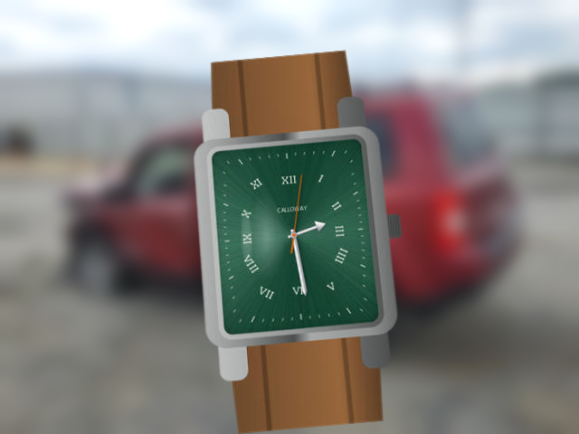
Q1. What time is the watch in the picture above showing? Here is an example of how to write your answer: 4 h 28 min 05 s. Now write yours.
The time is 2 h 29 min 02 s
